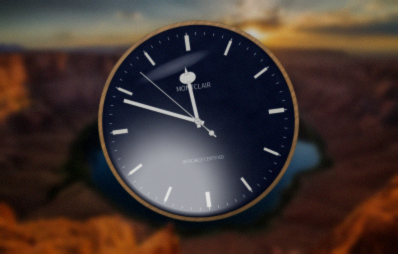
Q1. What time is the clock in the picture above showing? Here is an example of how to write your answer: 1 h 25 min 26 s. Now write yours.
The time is 11 h 48 min 53 s
